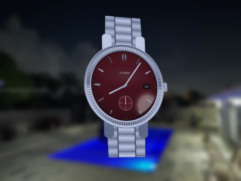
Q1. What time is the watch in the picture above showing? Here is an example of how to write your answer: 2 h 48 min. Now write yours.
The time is 8 h 06 min
